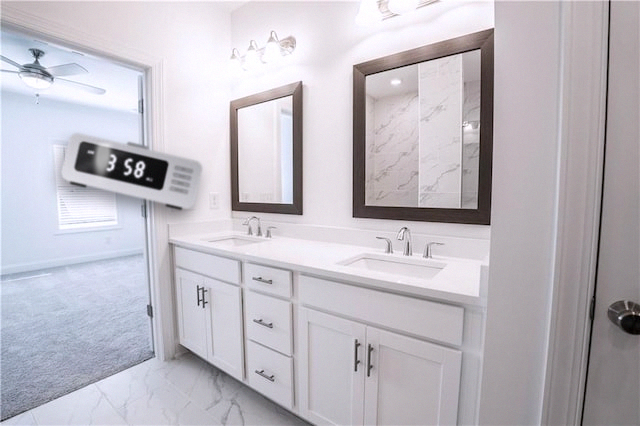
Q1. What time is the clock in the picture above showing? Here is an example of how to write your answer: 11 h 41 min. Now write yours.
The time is 3 h 58 min
